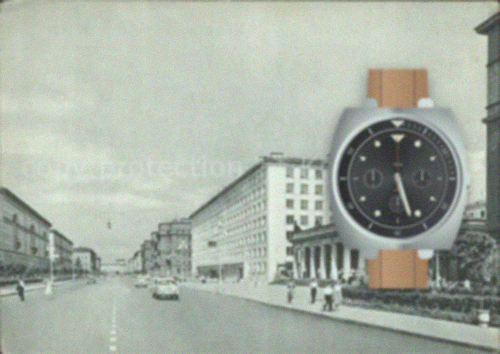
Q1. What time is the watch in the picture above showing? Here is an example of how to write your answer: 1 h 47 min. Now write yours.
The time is 5 h 27 min
